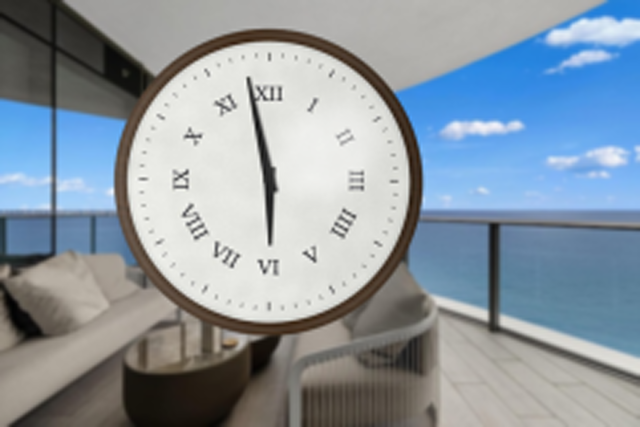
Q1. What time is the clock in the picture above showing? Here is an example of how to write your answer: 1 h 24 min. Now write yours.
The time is 5 h 58 min
